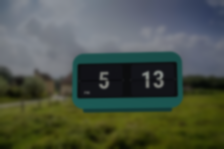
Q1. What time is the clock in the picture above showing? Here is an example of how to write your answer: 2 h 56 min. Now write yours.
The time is 5 h 13 min
